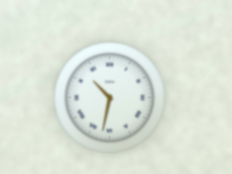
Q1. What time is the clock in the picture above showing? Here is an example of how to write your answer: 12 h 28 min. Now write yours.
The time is 10 h 32 min
